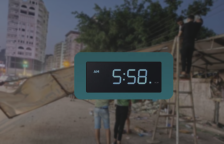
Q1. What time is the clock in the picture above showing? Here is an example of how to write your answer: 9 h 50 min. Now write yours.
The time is 5 h 58 min
